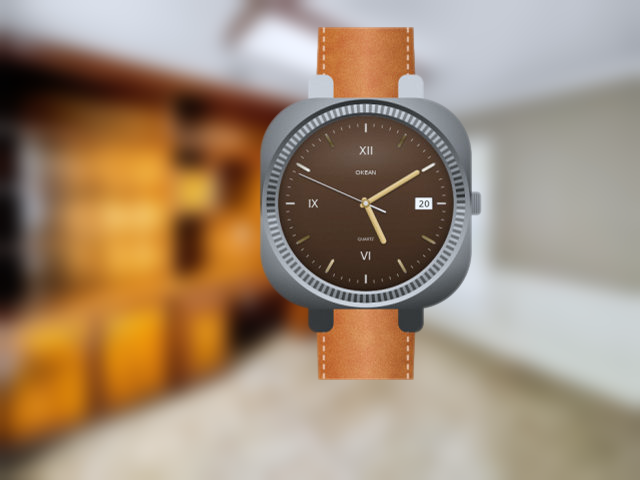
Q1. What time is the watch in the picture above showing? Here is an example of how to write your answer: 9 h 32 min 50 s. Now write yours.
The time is 5 h 09 min 49 s
